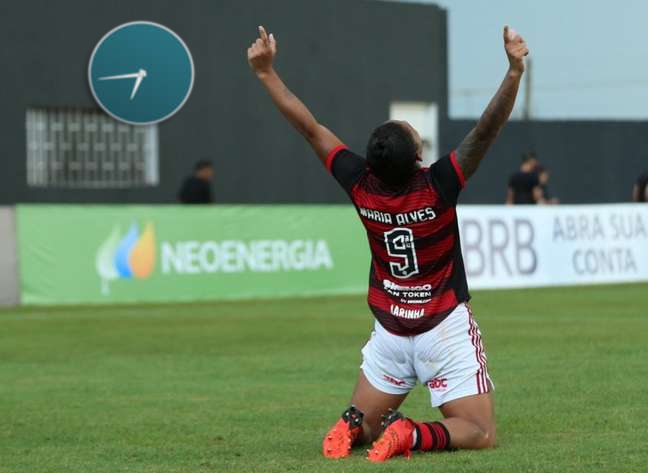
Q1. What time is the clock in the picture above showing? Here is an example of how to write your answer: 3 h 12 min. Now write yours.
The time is 6 h 44 min
